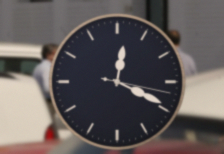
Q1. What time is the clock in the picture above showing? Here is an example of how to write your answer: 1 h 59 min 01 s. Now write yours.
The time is 12 h 19 min 17 s
